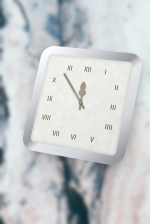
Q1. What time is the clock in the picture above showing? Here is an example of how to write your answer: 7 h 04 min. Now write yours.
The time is 11 h 53 min
